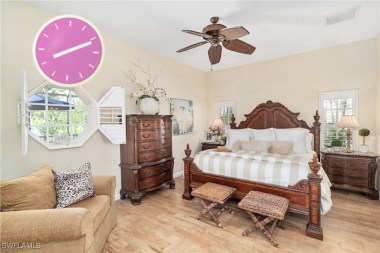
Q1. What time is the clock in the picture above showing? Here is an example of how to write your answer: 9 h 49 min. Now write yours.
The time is 8 h 11 min
